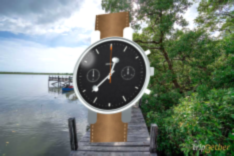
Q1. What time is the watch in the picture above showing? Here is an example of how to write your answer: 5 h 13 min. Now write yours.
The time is 12 h 38 min
